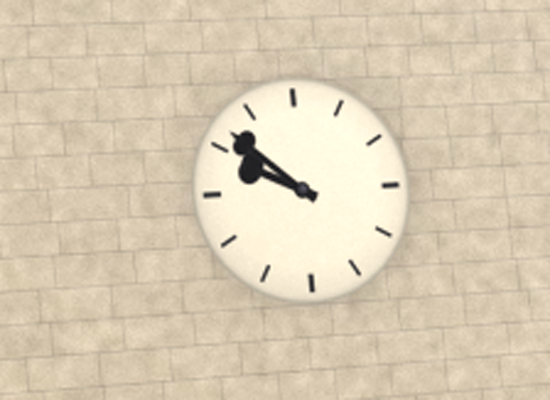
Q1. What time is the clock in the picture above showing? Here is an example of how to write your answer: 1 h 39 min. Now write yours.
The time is 9 h 52 min
